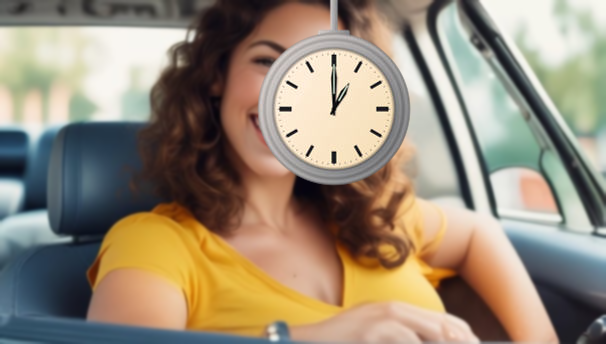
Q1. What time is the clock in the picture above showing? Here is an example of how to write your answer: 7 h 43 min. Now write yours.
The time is 1 h 00 min
